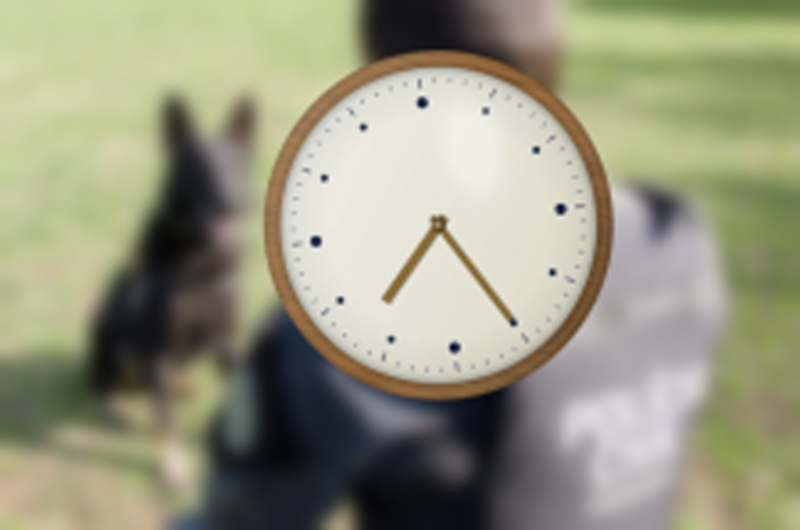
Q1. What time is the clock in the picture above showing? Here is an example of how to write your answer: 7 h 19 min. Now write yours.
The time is 7 h 25 min
